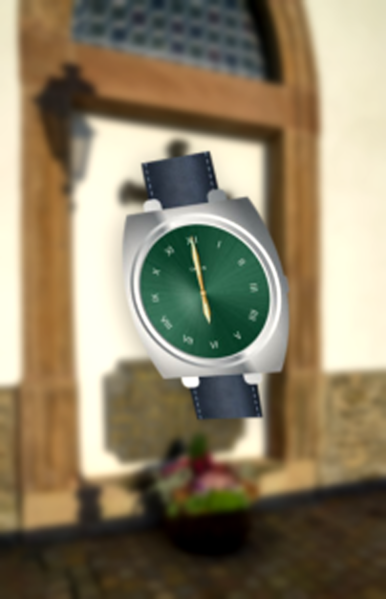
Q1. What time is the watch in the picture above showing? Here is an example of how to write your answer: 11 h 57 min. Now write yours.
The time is 6 h 00 min
